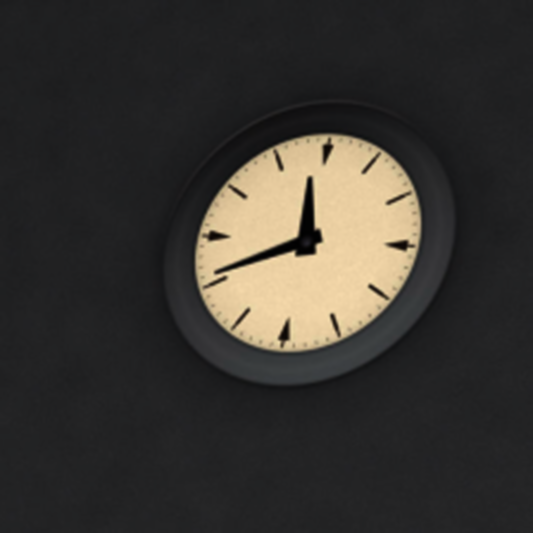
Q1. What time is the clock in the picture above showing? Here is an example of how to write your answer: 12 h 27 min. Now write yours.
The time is 11 h 41 min
